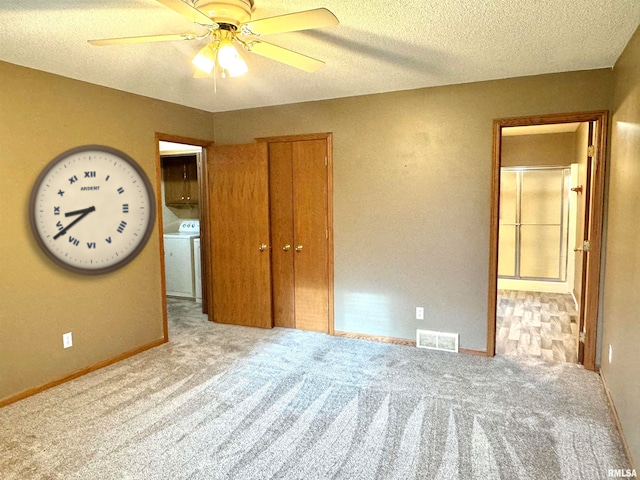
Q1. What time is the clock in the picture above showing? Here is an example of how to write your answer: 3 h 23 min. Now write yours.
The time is 8 h 39 min
